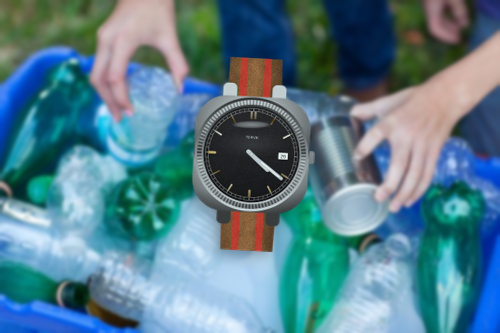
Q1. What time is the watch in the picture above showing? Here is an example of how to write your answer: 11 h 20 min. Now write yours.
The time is 4 h 21 min
